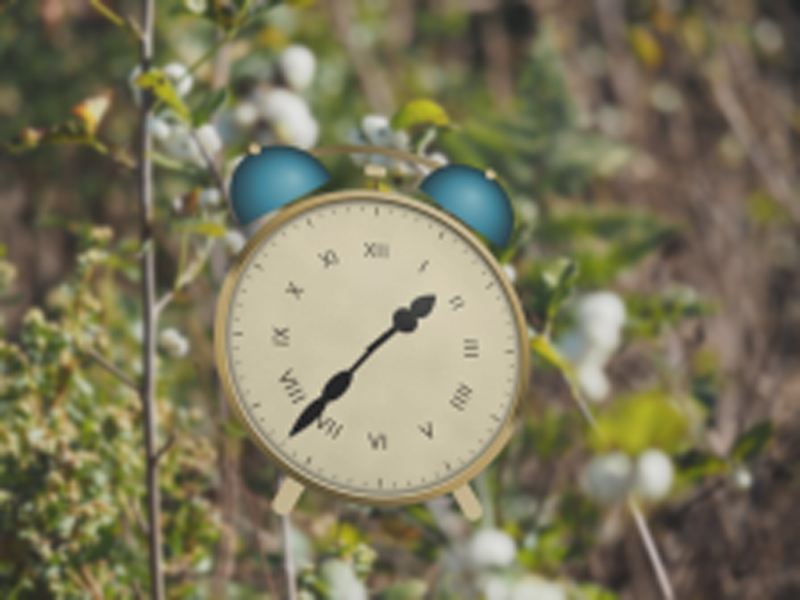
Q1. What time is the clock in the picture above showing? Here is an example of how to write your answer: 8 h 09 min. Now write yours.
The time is 1 h 37 min
